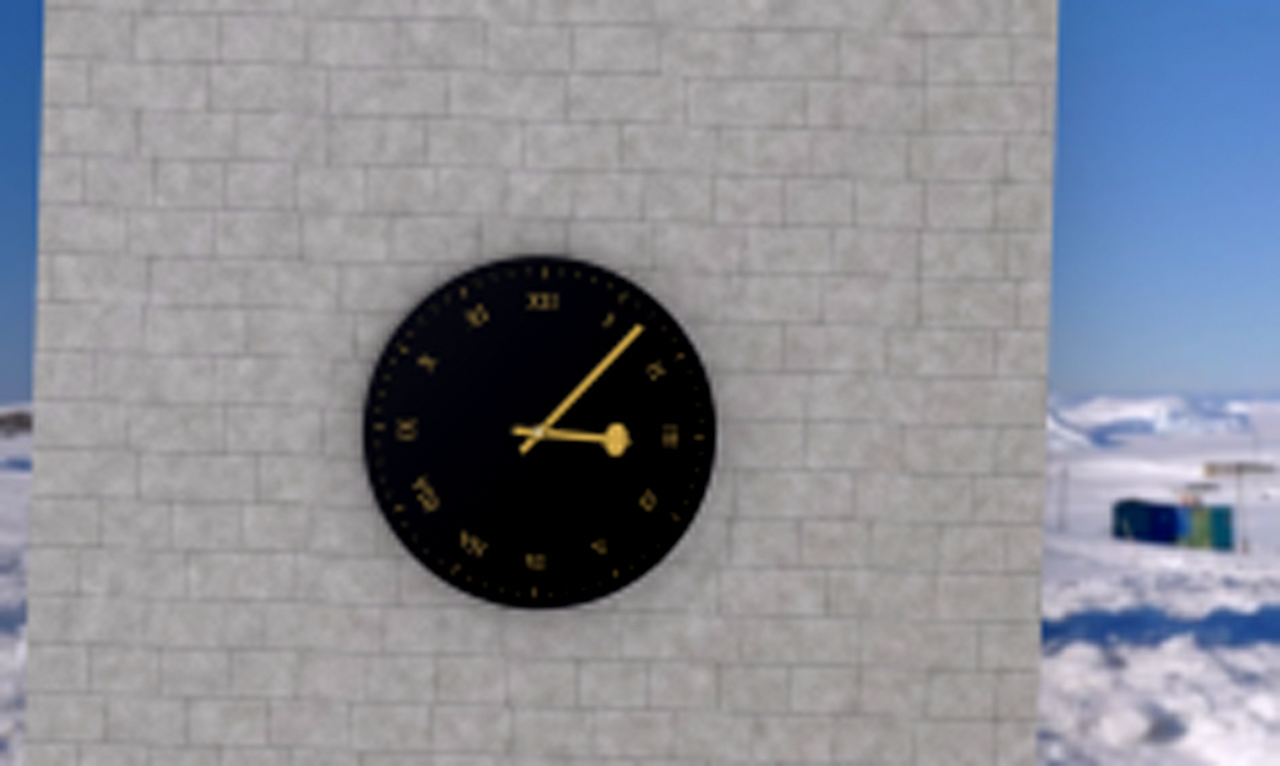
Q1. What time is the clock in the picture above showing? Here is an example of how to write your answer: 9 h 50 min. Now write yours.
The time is 3 h 07 min
